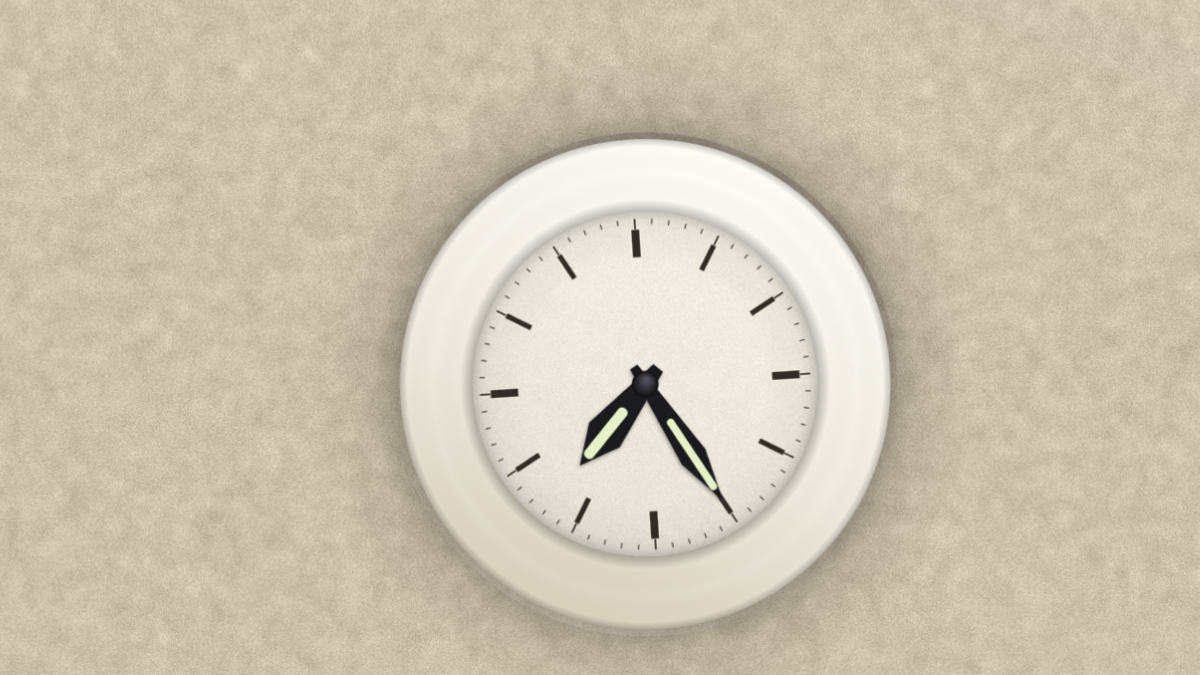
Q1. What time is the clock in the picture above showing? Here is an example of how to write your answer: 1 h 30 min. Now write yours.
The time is 7 h 25 min
